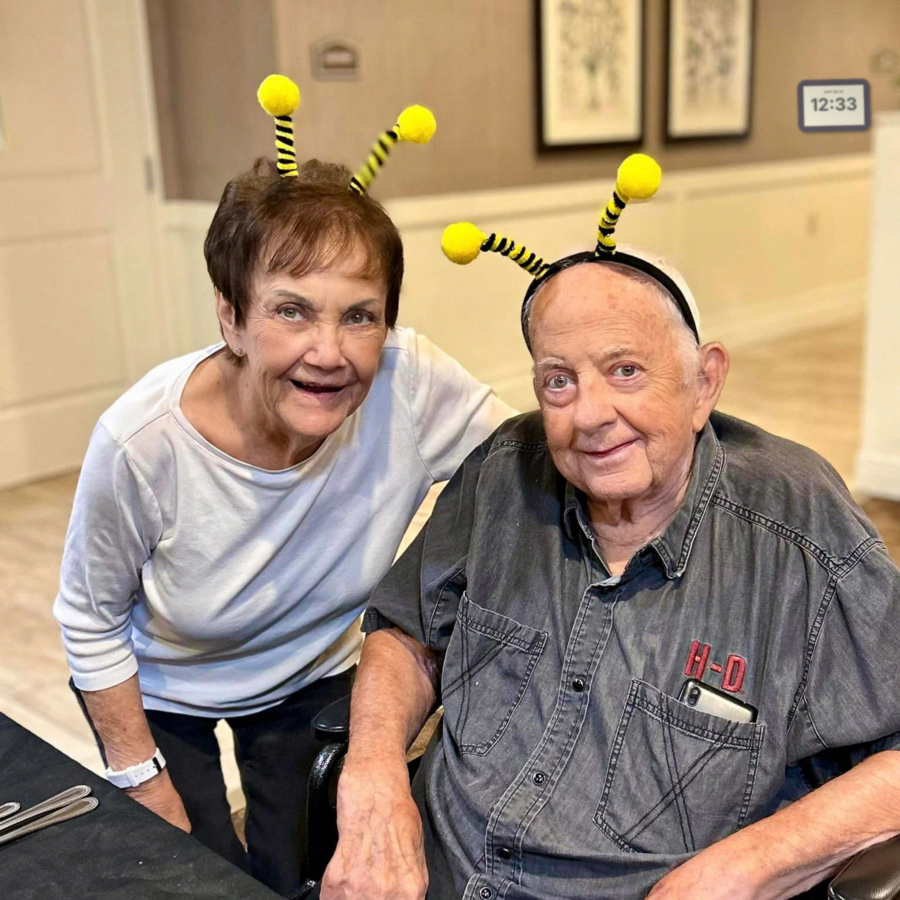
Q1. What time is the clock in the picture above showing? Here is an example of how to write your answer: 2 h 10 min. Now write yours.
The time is 12 h 33 min
